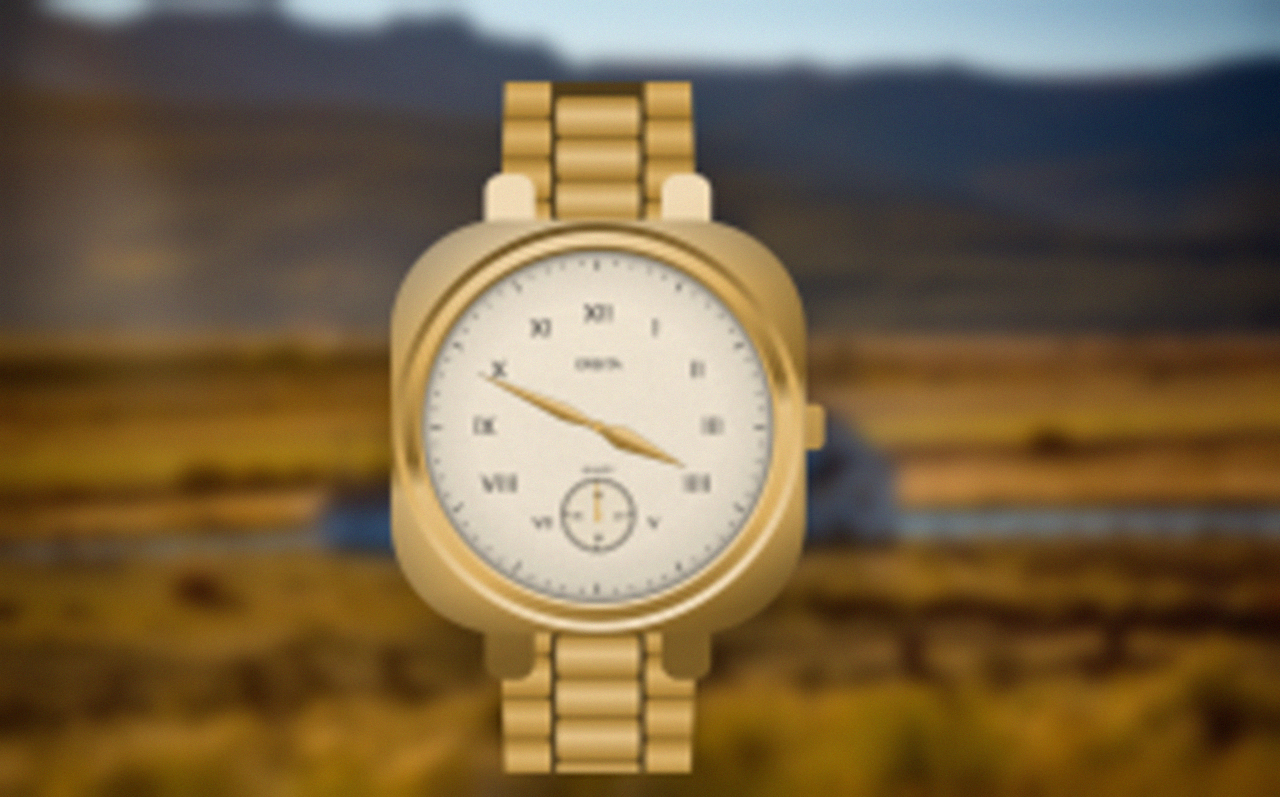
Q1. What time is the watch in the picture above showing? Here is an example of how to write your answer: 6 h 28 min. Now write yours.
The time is 3 h 49 min
